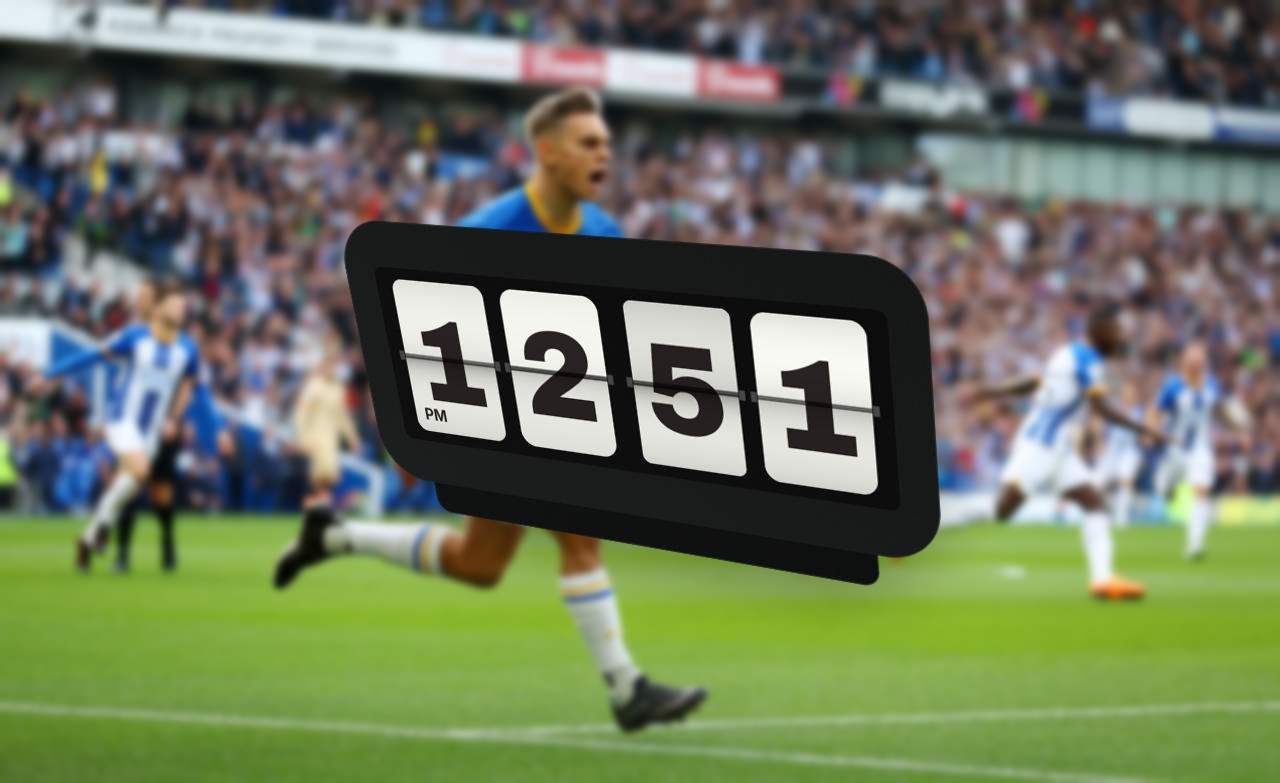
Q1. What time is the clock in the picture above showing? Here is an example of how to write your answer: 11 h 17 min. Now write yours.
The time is 12 h 51 min
